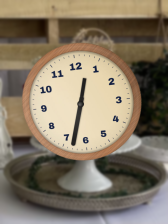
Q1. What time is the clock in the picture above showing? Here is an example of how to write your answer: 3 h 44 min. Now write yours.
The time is 12 h 33 min
